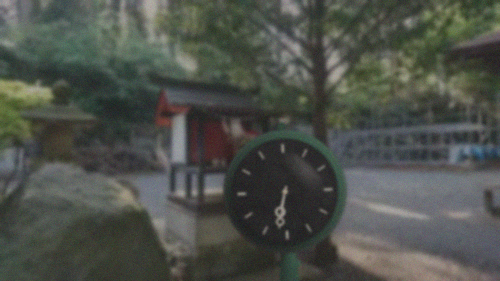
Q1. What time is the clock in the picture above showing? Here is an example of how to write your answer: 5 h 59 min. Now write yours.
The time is 6 h 32 min
